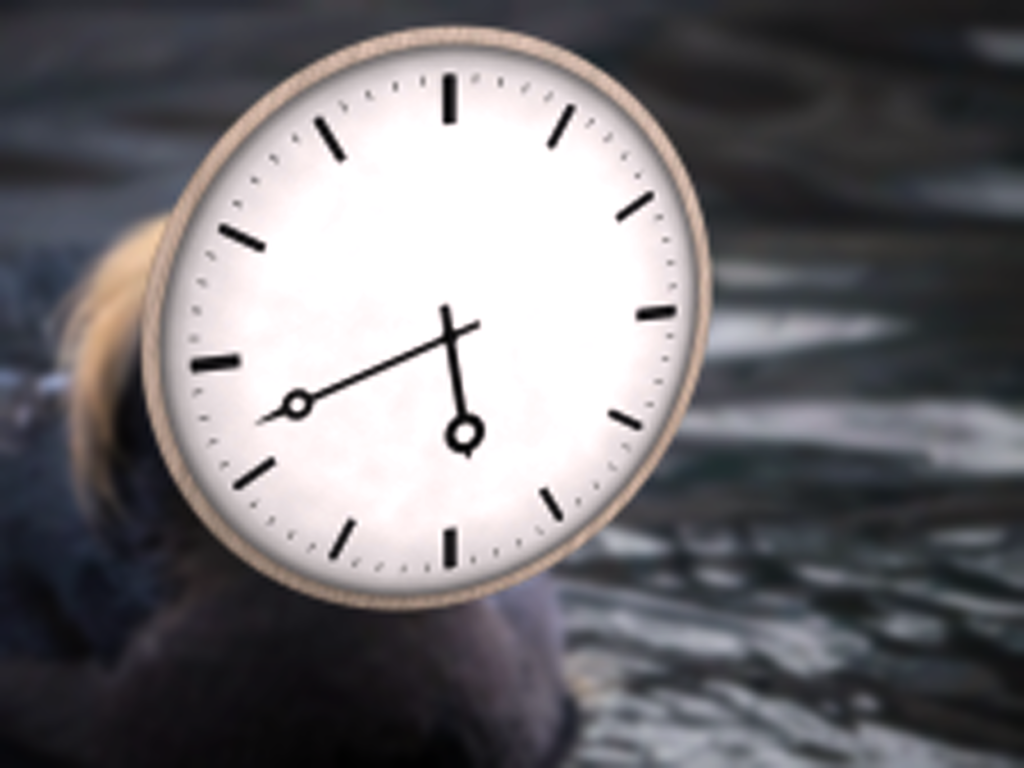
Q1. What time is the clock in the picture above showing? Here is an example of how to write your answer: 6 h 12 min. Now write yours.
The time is 5 h 42 min
